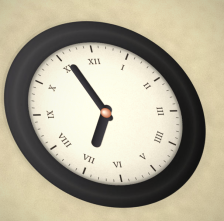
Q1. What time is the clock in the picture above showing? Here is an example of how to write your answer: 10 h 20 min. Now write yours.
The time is 6 h 56 min
